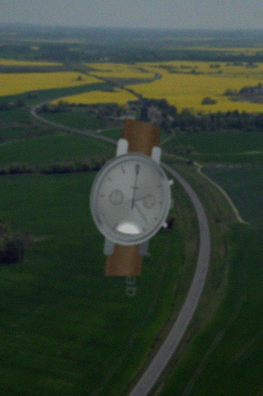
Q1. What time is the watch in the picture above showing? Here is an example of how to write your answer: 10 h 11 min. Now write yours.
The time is 2 h 23 min
